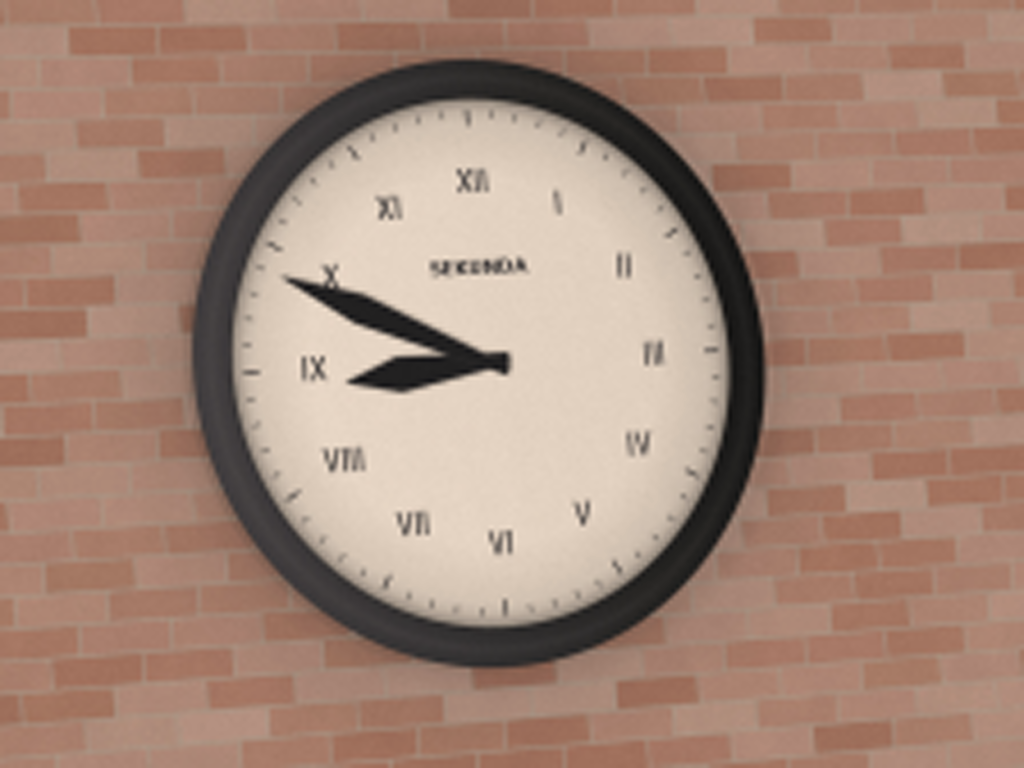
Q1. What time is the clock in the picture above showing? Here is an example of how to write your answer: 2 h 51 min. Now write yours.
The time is 8 h 49 min
